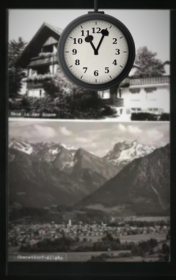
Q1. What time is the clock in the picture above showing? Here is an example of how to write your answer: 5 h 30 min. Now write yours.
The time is 11 h 04 min
